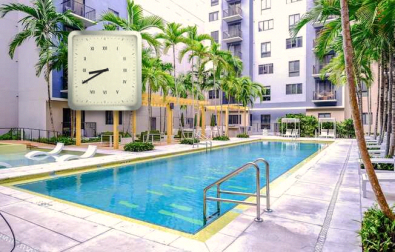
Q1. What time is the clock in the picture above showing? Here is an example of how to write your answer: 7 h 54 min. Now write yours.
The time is 8 h 40 min
